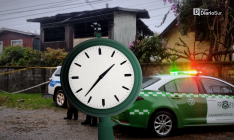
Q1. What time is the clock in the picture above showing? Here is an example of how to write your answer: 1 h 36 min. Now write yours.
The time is 1 h 37 min
